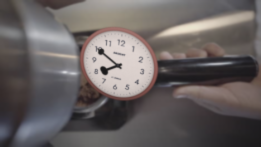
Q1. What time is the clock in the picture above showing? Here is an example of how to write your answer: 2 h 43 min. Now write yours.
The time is 7 h 50 min
